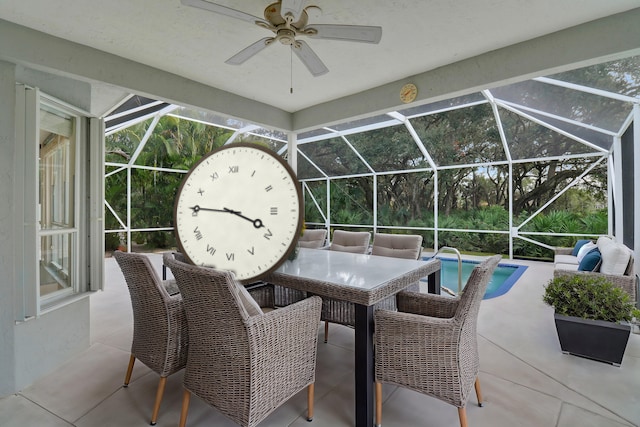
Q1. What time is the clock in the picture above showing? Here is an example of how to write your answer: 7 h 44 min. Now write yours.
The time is 3 h 46 min
